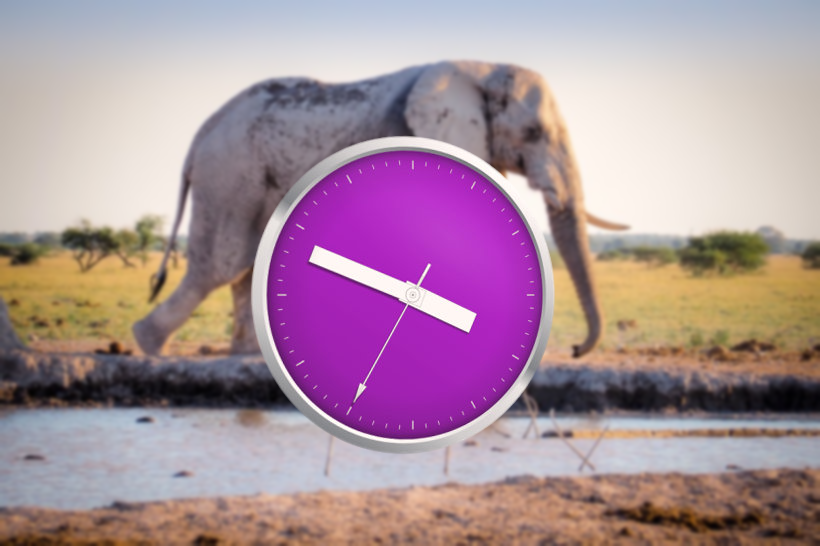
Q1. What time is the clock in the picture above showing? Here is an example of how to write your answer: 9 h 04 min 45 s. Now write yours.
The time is 3 h 48 min 35 s
